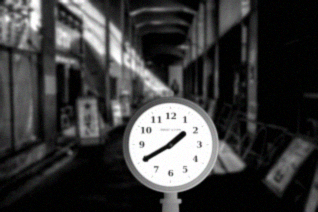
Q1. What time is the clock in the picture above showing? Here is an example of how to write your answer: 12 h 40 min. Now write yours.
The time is 1 h 40 min
